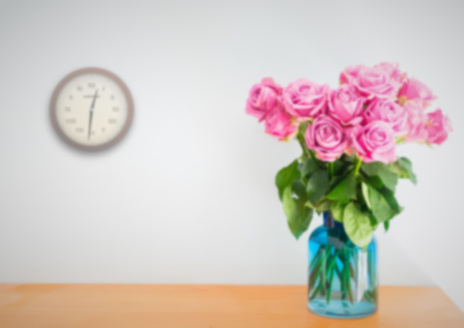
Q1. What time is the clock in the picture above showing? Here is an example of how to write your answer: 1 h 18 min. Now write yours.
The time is 12 h 31 min
